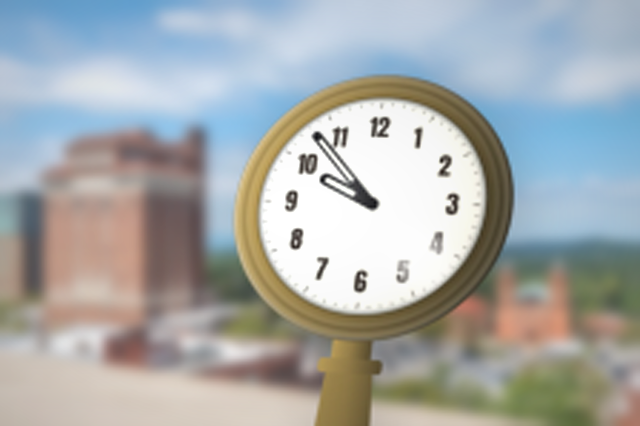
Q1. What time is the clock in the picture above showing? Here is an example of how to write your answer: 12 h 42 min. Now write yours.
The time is 9 h 53 min
